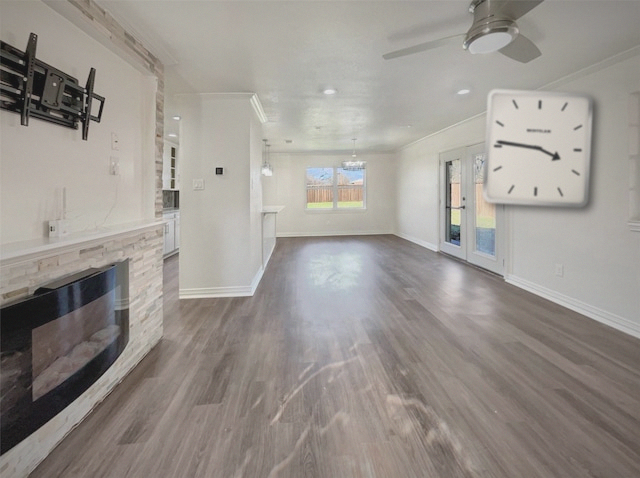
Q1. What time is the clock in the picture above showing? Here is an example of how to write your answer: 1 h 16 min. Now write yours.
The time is 3 h 46 min
